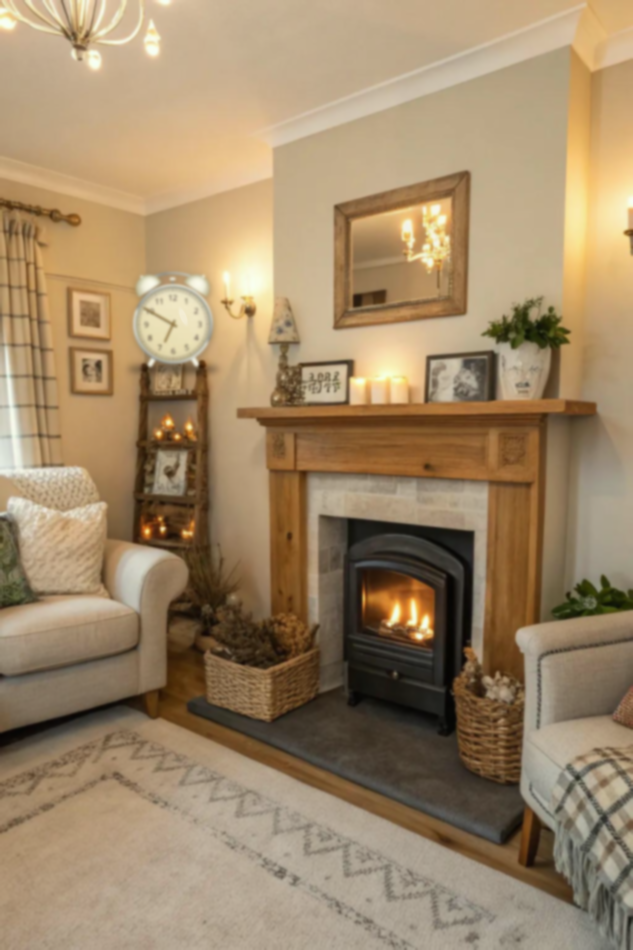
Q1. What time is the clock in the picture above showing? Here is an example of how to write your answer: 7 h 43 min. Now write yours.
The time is 6 h 50 min
